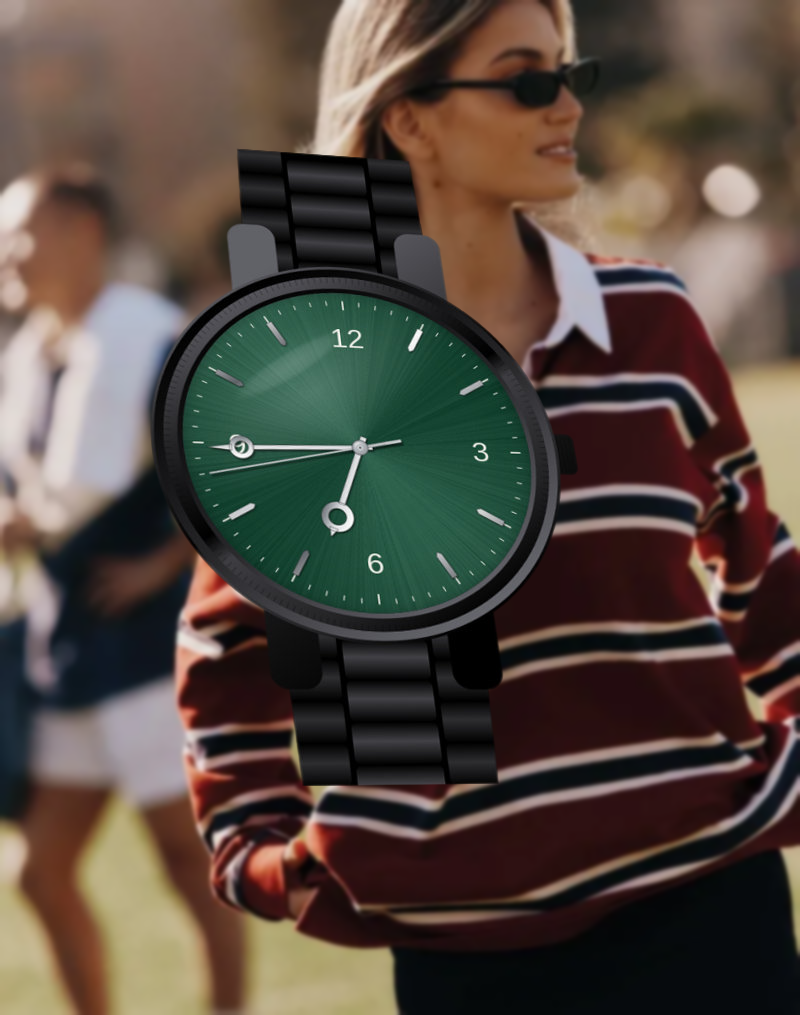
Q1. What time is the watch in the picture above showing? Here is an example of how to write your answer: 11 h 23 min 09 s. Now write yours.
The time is 6 h 44 min 43 s
